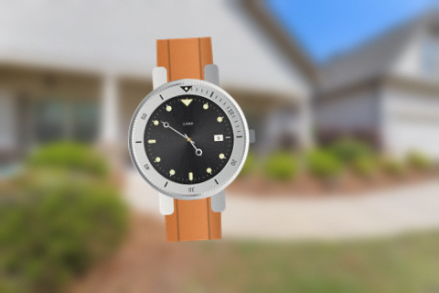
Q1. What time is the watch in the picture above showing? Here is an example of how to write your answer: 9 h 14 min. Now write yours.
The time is 4 h 51 min
